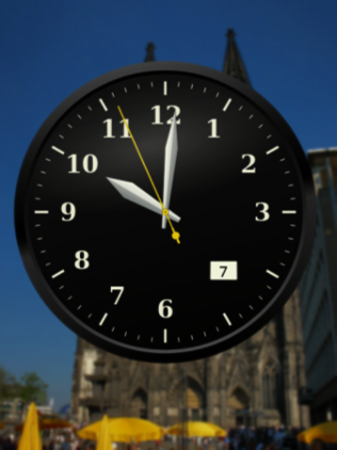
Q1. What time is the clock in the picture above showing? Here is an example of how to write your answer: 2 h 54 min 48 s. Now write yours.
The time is 10 h 00 min 56 s
